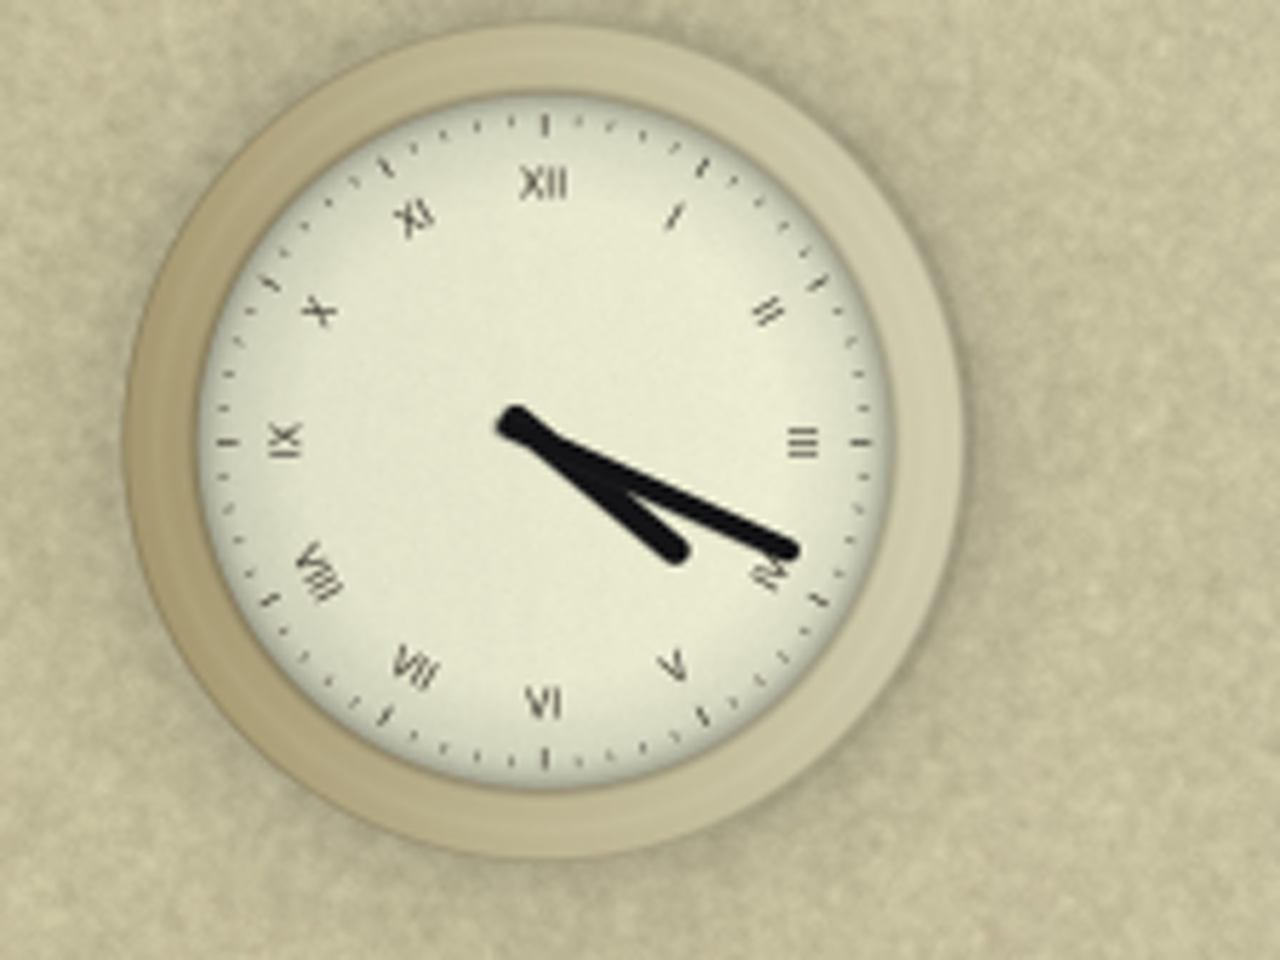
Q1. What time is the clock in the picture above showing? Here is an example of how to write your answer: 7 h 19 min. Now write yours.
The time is 4 h 19 min
